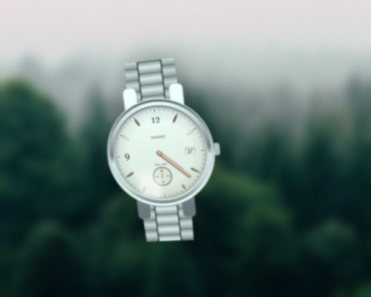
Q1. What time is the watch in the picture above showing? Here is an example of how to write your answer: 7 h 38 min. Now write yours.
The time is 4 h 22 min
